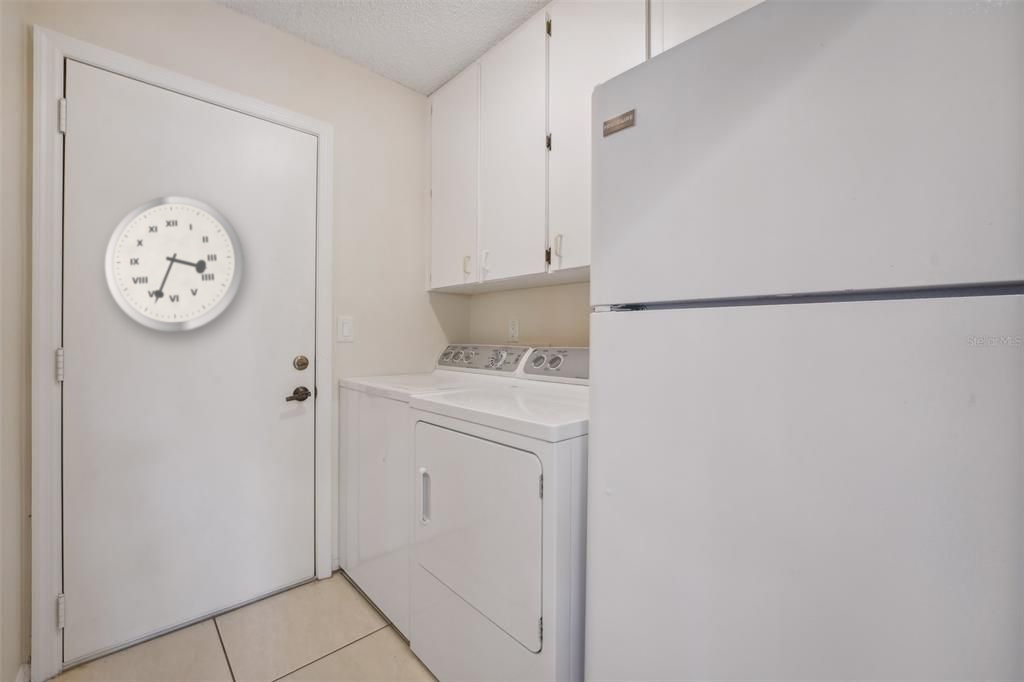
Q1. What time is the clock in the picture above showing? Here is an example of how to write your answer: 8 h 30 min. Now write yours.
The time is 3 h 34 min
